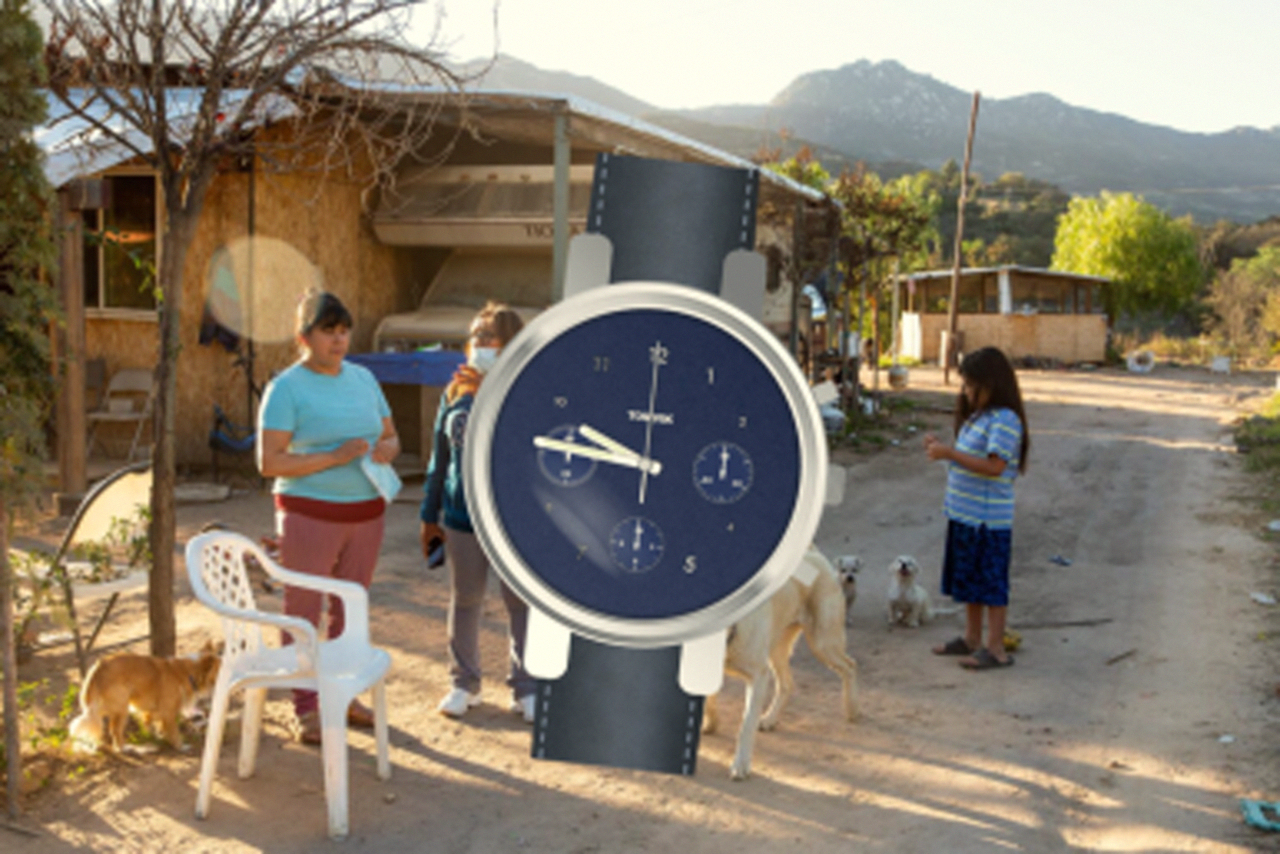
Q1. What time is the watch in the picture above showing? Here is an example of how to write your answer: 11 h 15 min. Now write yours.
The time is 9 h 46 min
